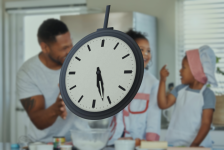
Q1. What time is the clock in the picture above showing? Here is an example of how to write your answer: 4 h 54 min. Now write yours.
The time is 5 h 27 min
